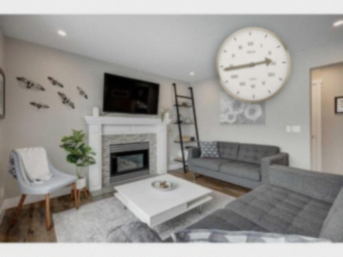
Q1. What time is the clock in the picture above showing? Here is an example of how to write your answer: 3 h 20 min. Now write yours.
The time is 2 h 44 min
